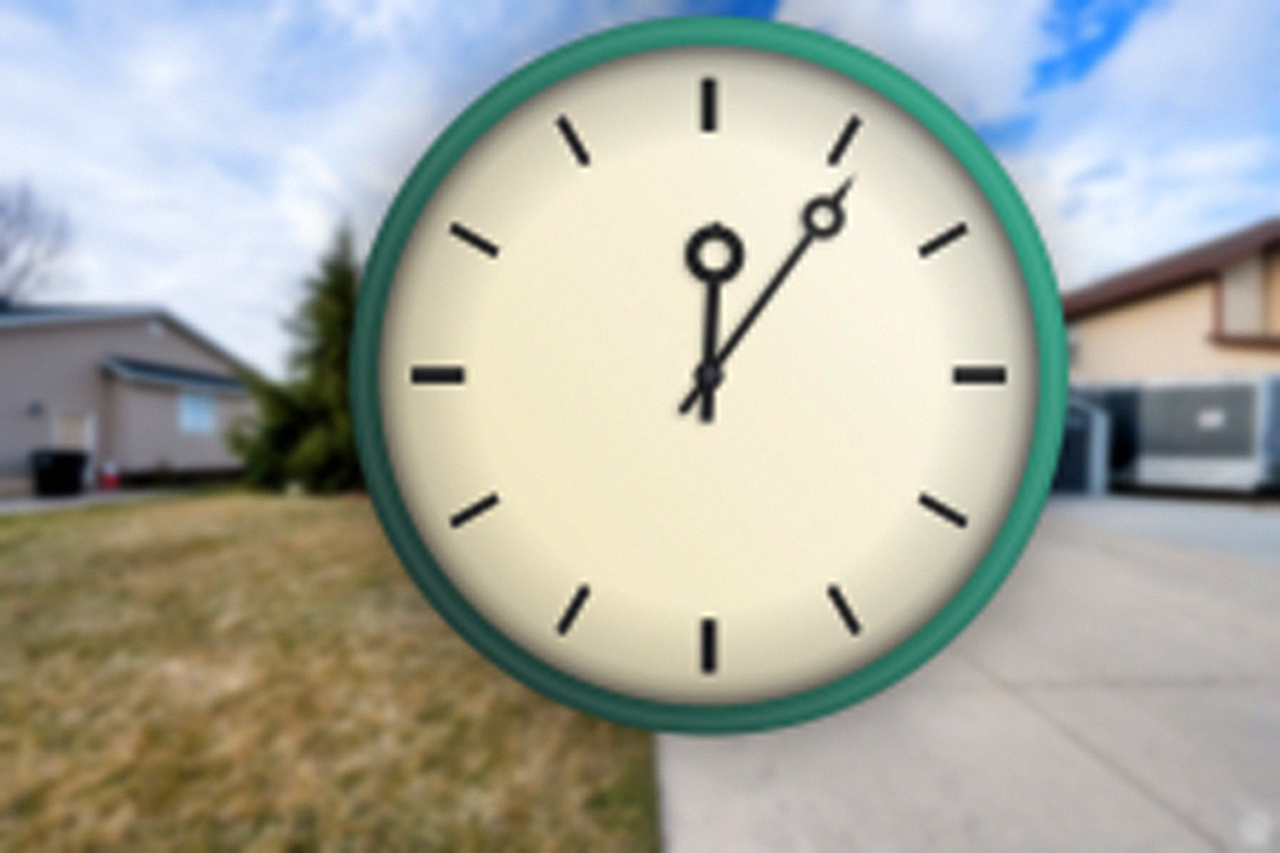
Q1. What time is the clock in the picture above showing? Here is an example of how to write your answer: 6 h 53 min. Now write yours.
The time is 12 h 06 min
